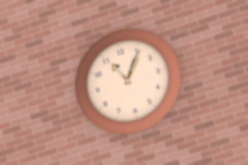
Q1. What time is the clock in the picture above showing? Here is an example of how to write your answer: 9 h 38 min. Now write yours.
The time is 11 h 06 min
